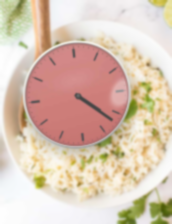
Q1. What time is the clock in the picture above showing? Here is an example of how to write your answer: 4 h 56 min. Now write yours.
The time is 4 h 22 min
